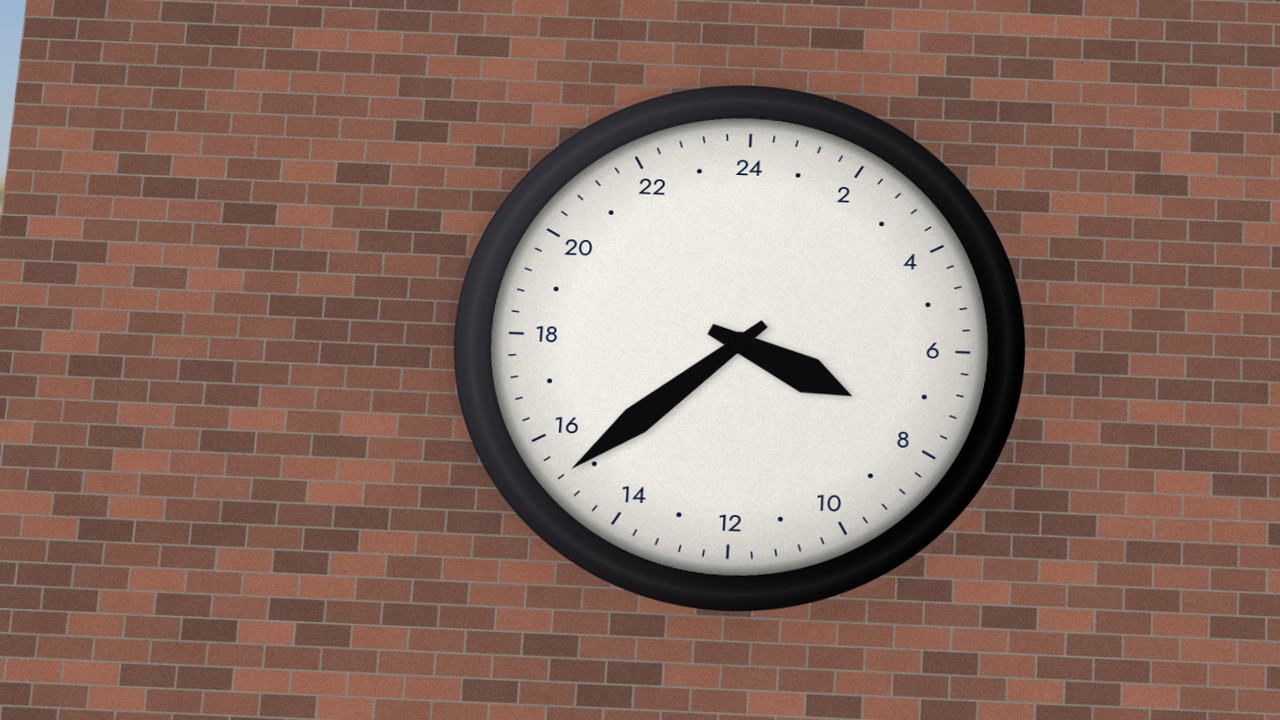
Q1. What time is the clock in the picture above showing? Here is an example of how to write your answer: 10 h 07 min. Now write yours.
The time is 7 h 38 min
